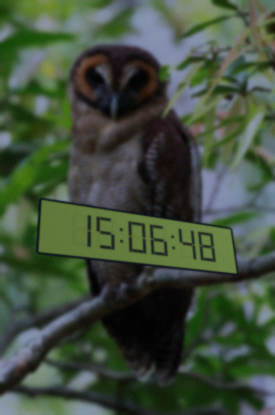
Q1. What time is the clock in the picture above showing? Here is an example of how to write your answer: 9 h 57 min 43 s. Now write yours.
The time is 15 h 06 min 48 s
